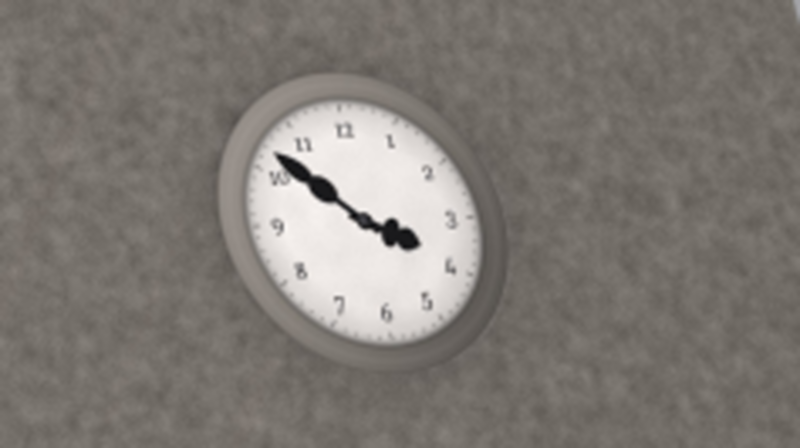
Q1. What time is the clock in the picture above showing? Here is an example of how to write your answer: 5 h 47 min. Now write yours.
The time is 3 h 52 min
